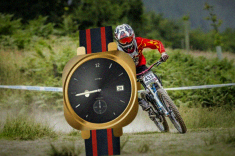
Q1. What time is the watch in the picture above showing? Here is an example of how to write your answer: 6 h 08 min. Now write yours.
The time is 8 h 44 min
